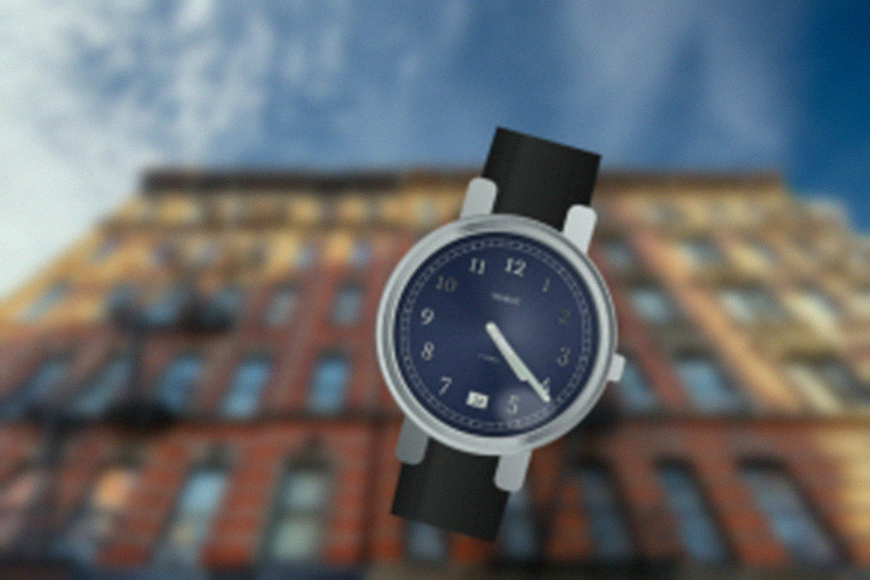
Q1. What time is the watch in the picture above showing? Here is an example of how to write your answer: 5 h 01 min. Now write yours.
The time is 4 h 21 min
